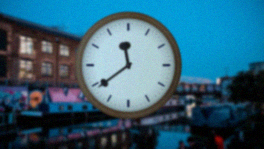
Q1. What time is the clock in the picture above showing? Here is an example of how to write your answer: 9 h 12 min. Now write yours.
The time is 11 h 39 min
